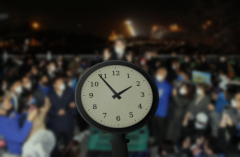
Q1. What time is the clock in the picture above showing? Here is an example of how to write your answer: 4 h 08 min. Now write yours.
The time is 1 h 54 min
